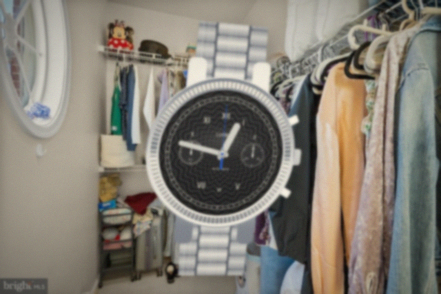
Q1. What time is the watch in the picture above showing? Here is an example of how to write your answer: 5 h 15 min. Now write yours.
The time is 12 h 47 min
